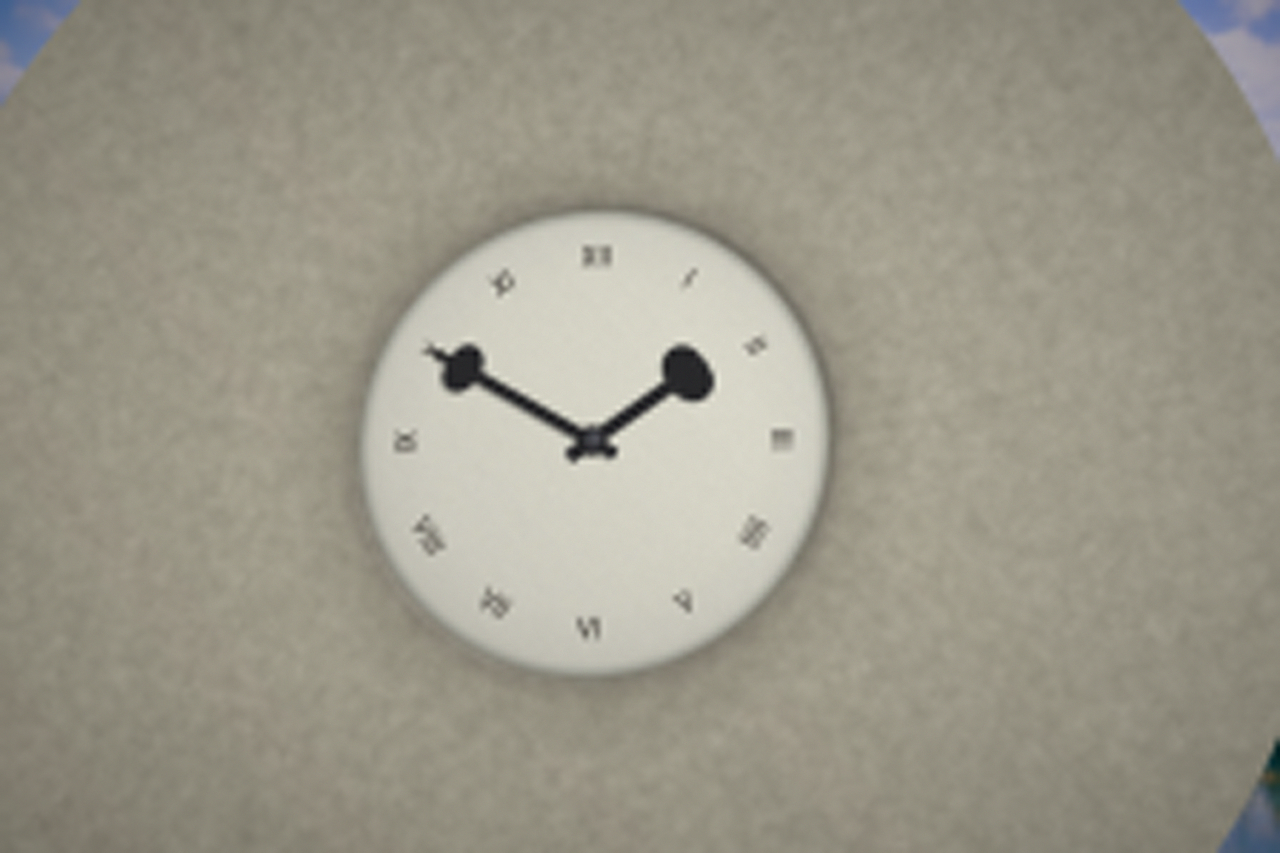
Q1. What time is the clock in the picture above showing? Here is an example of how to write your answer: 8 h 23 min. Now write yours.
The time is 1 h 50 min
